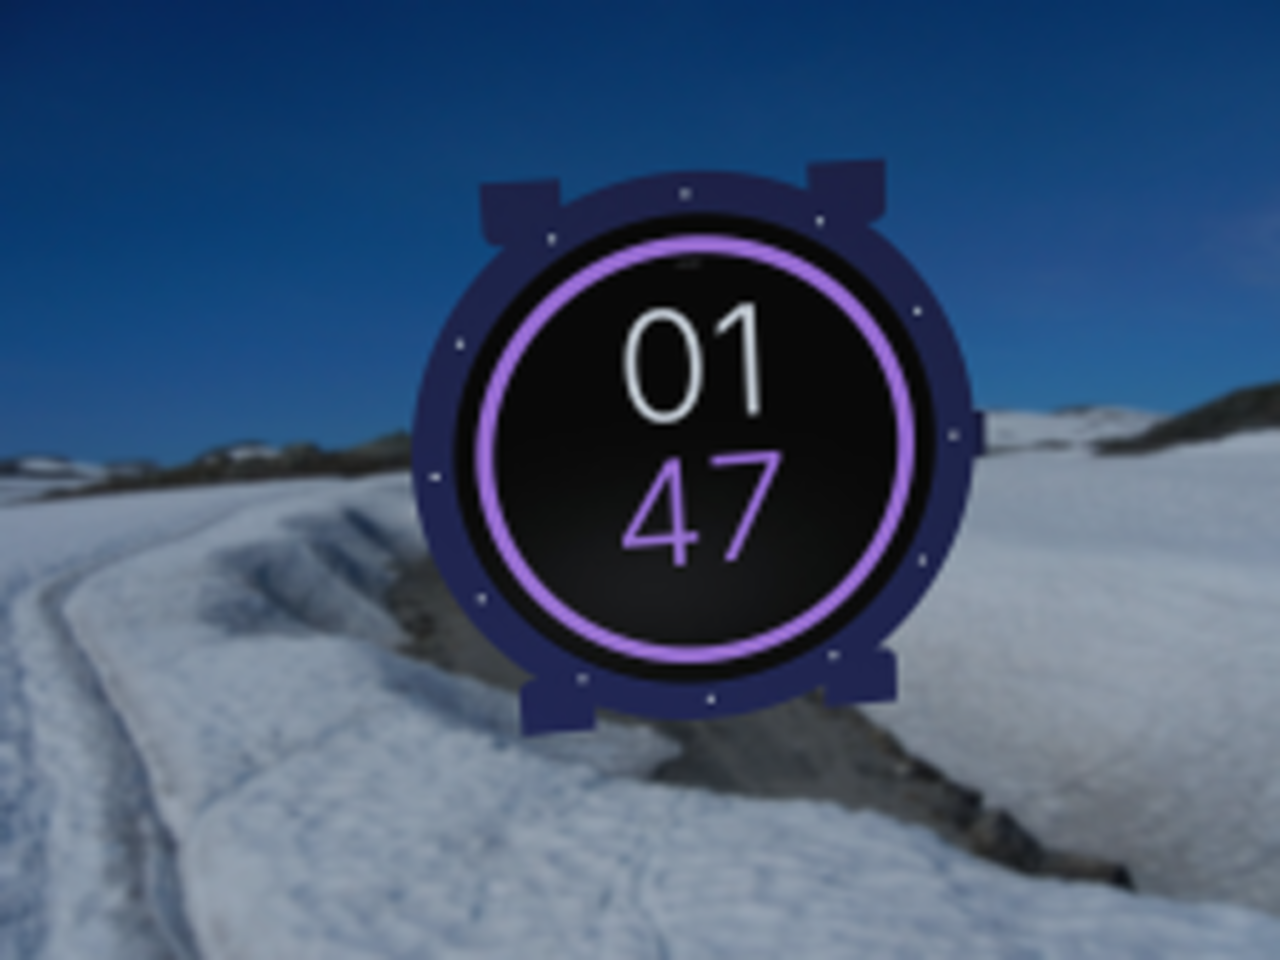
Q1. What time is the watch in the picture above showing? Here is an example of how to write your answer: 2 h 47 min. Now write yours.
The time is 1 h 47 min
